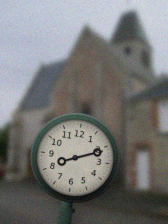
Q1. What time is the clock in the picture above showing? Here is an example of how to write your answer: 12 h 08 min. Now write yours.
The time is 8 h 11 min
